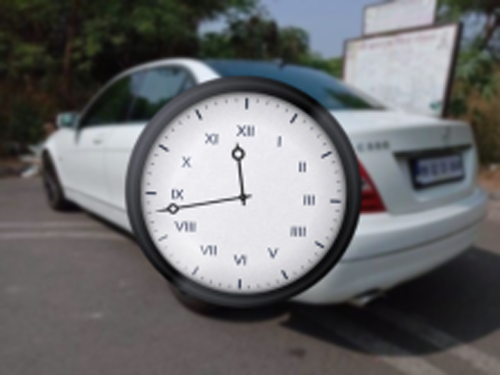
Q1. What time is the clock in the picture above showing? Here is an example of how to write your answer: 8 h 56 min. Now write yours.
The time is 11 h 43 min
